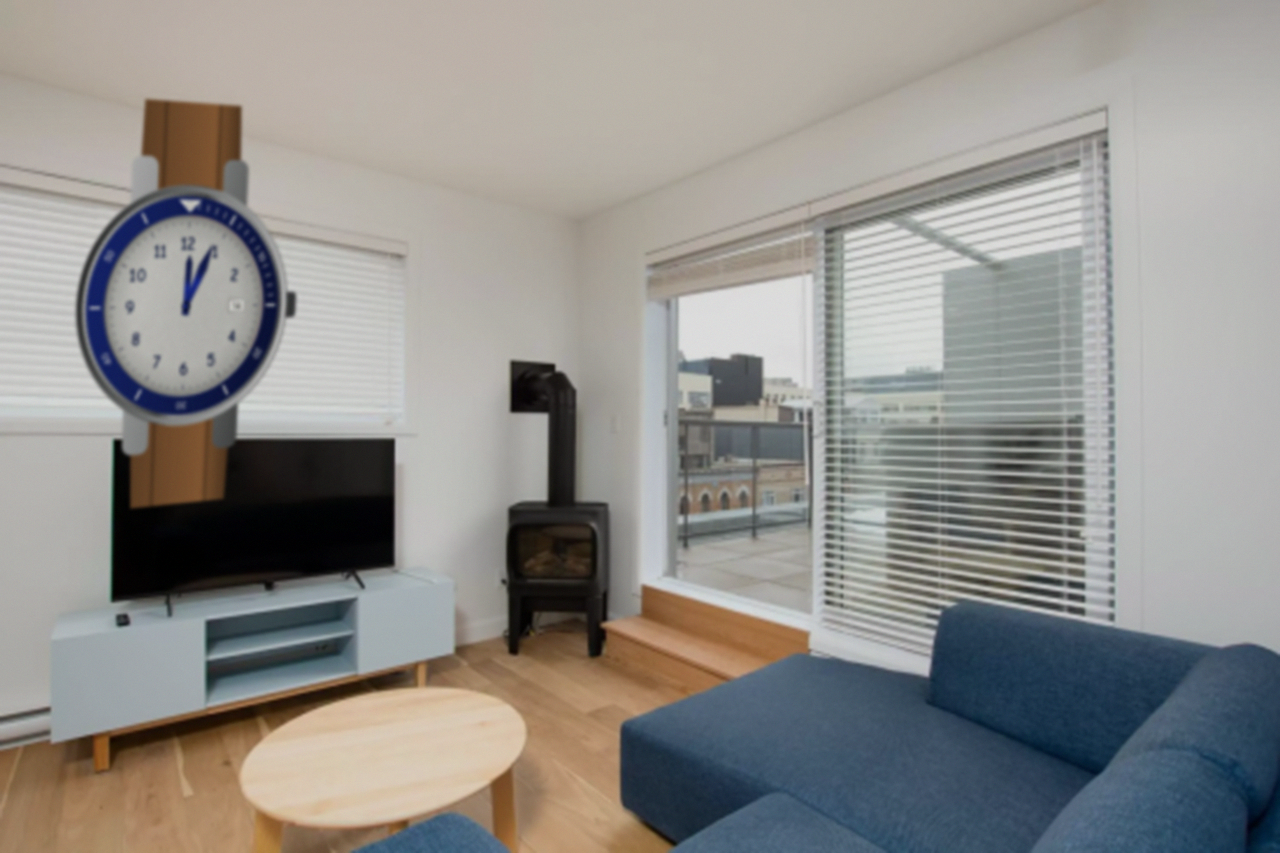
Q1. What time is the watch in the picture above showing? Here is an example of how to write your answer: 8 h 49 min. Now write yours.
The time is 12 h 04 min
